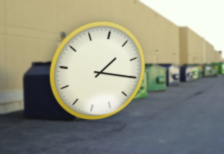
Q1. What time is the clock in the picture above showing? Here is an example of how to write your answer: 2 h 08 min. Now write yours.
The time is 1 h 15 min
